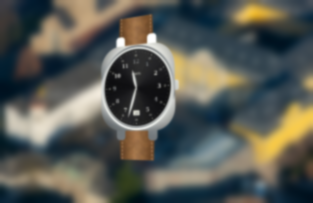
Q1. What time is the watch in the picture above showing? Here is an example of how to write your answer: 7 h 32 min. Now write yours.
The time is 11 h 33 min
